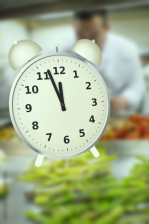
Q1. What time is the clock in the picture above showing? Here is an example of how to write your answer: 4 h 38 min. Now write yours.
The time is 11 h 57 min
